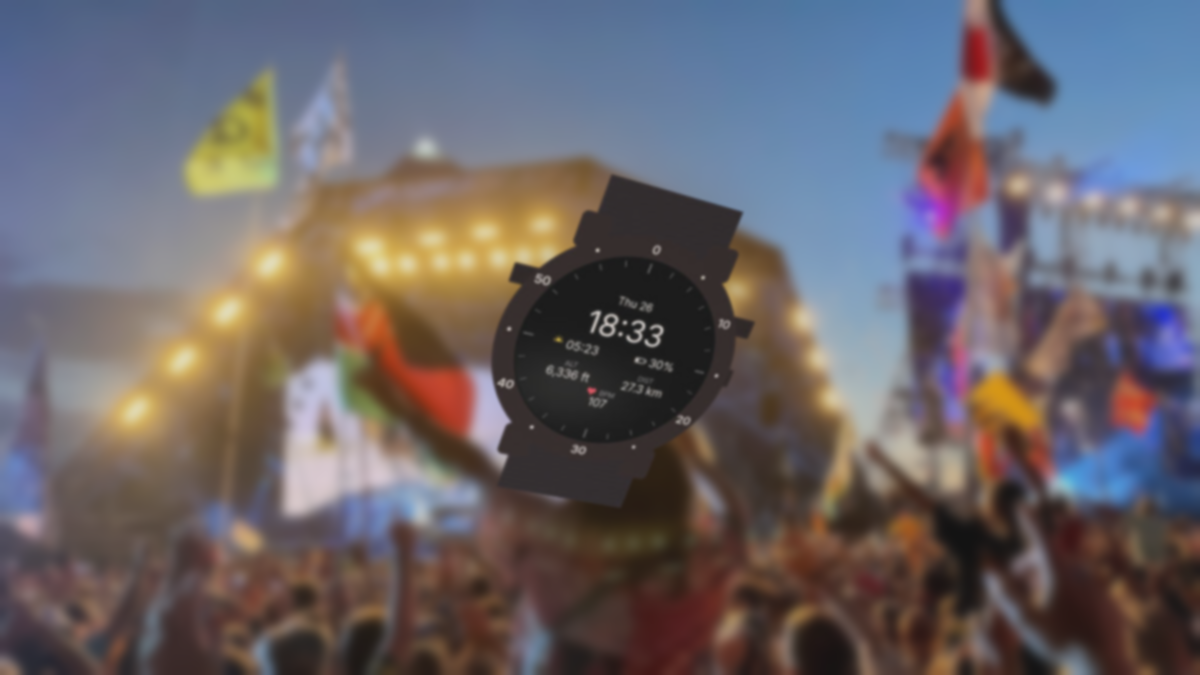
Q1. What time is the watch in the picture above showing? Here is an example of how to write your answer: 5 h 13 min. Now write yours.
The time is 18 h 33 min
